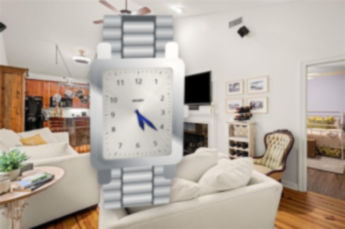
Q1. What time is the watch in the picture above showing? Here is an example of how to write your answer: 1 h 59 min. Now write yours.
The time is 5 h 22 min
